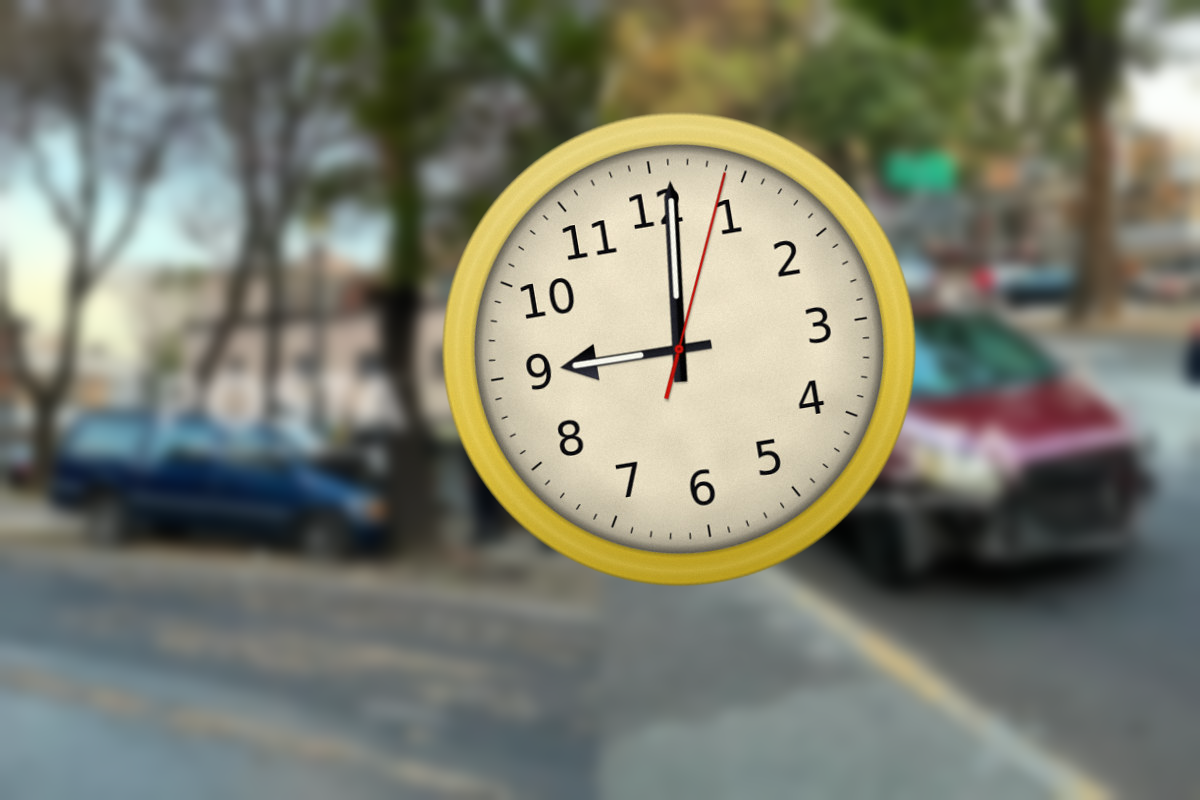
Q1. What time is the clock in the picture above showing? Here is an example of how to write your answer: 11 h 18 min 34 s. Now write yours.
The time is 9 h 01 min 04 s
